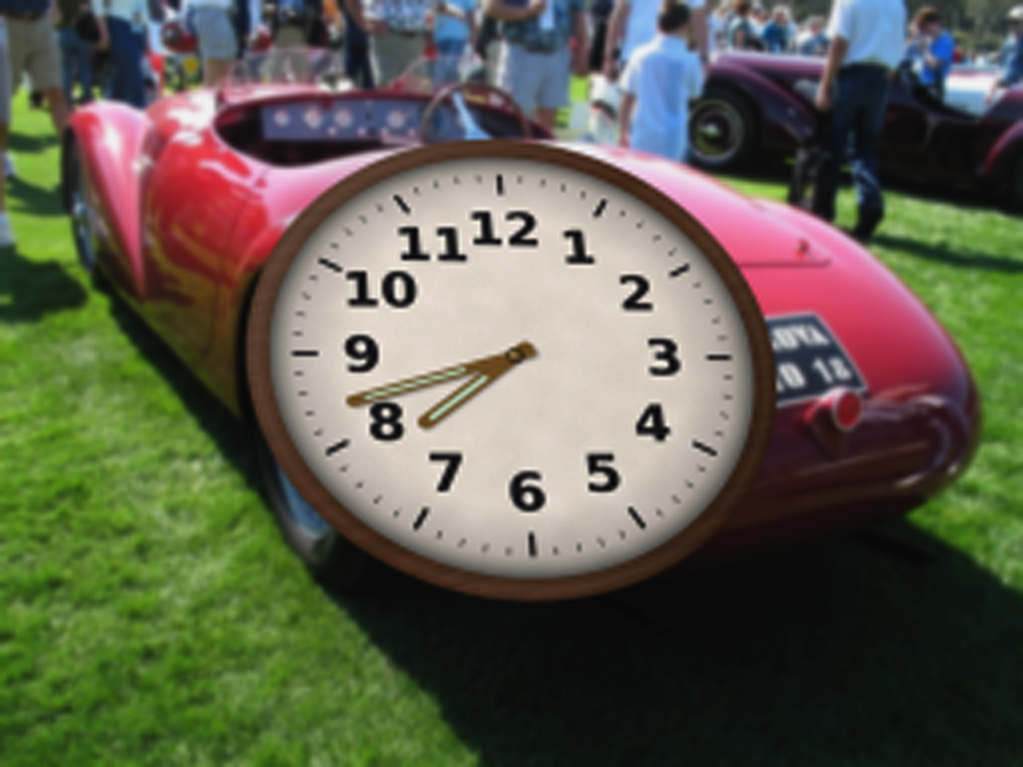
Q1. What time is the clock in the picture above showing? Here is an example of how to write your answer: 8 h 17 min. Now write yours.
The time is 7 h 42 min
